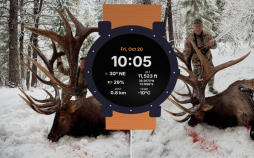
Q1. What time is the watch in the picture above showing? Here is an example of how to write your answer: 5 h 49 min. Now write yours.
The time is 10 h 05 min
